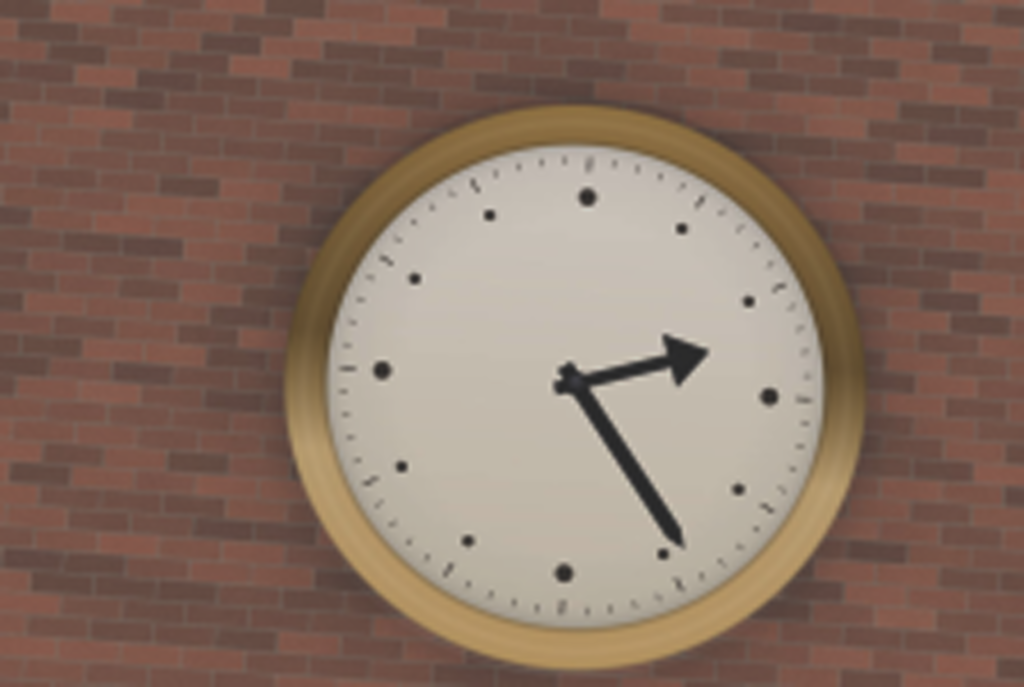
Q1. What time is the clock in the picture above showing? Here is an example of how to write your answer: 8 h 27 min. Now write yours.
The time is 2 h 24 min
